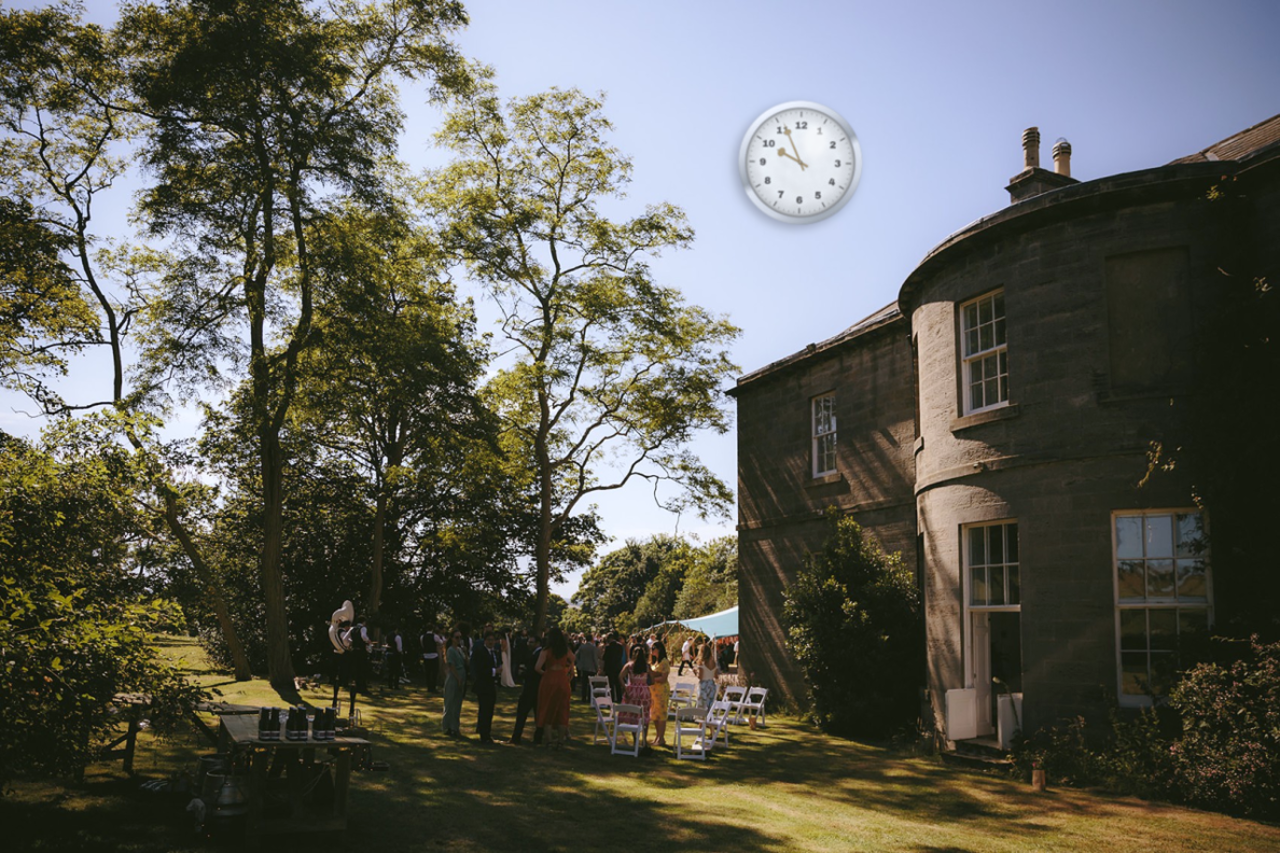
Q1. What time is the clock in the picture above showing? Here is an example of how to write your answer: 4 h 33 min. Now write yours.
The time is 9 h 56 min
